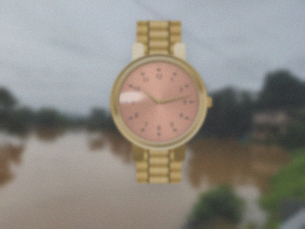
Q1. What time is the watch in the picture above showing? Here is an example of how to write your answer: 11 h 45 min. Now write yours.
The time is 10 h 13 min
